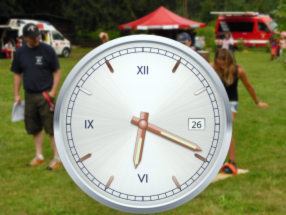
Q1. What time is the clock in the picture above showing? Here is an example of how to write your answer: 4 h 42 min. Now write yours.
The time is 6 h 19 min
